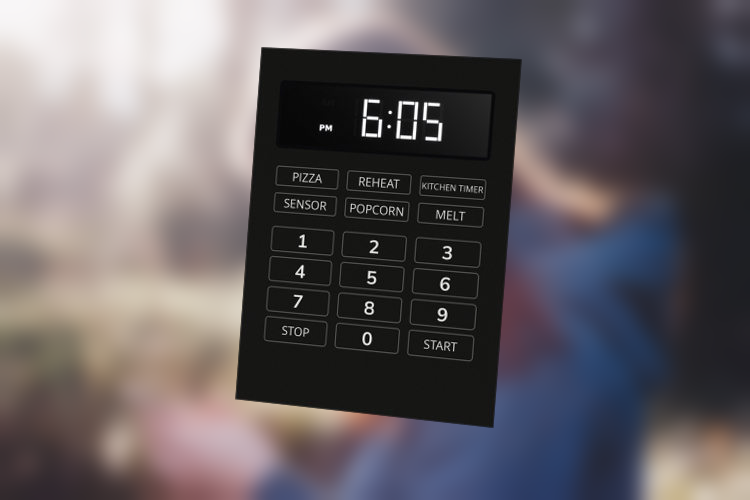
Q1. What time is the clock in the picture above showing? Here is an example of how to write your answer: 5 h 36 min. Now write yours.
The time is 6 h 05 min
